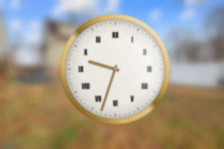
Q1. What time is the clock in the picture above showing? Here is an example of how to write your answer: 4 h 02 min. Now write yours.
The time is 9 h 33 min
